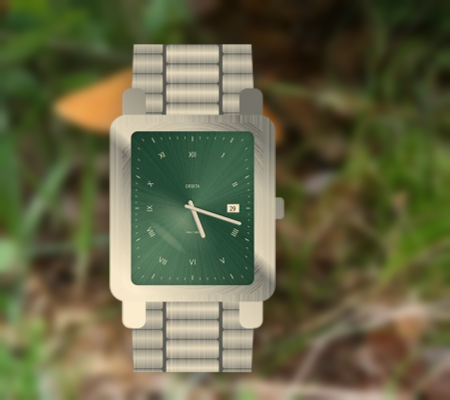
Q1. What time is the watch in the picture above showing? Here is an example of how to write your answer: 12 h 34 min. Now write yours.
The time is 5 h 18 min
